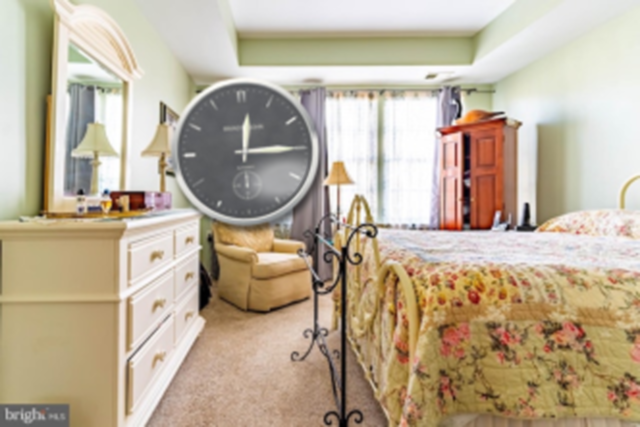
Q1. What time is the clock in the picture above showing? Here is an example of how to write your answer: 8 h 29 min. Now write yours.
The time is 12 h 15 min
